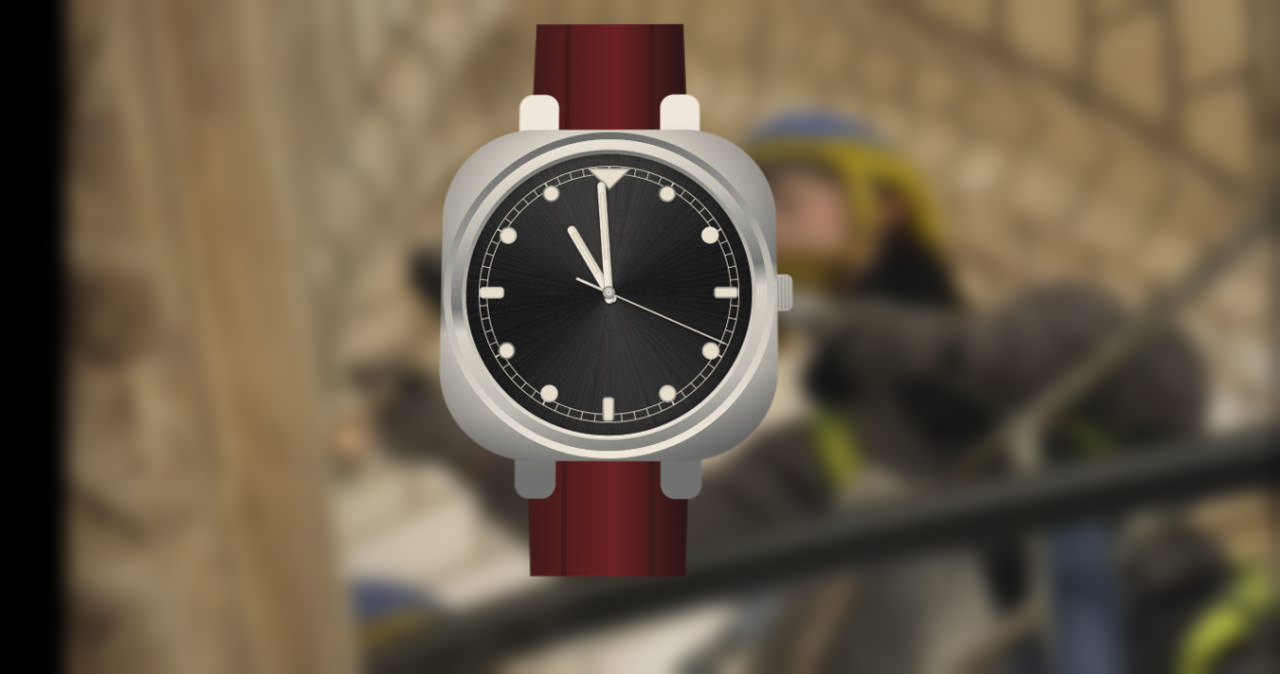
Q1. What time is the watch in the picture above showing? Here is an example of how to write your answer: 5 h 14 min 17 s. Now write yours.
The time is 10 h 59 min 19 s
